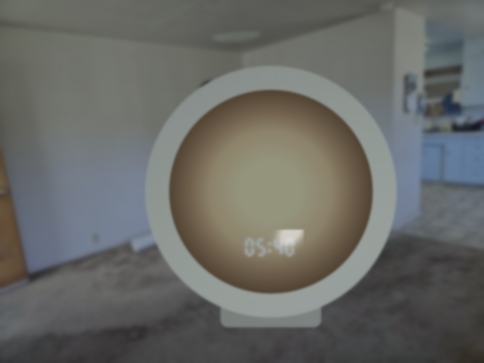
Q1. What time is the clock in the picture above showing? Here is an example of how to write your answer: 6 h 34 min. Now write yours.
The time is 5 h 40 min
